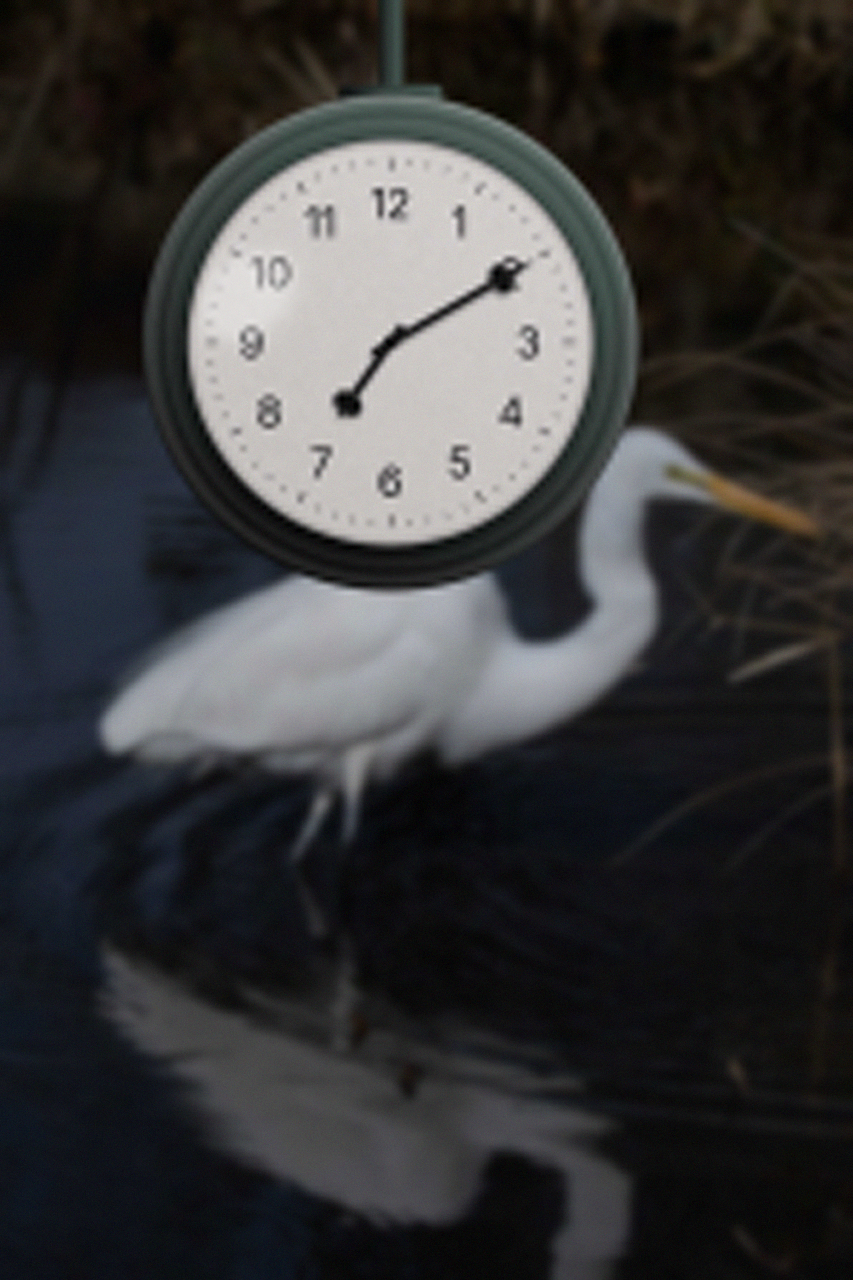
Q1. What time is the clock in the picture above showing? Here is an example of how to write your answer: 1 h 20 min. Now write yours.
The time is 7 h 10 min
